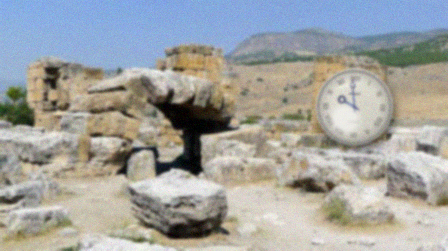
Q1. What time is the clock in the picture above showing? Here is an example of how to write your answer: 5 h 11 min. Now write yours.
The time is 9 h 59 min
